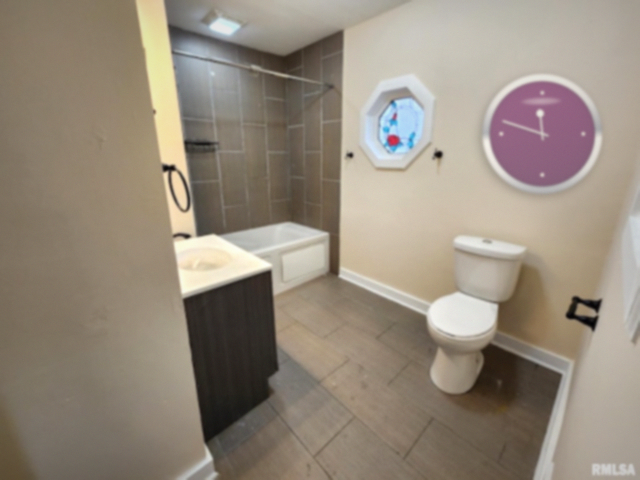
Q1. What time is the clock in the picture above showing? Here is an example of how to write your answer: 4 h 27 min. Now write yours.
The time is 11 h 48 min
